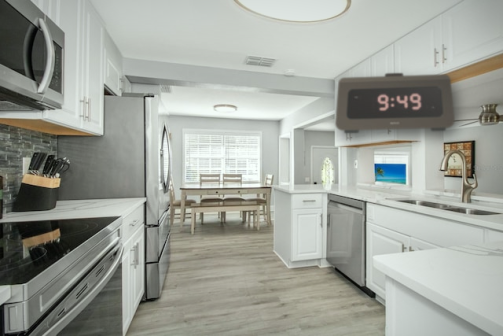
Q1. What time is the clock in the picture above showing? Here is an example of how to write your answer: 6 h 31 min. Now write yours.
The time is 9 h 49 min
